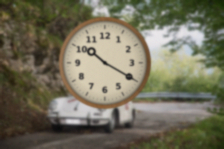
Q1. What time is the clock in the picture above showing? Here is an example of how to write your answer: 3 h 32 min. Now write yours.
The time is 10 h 20 min
